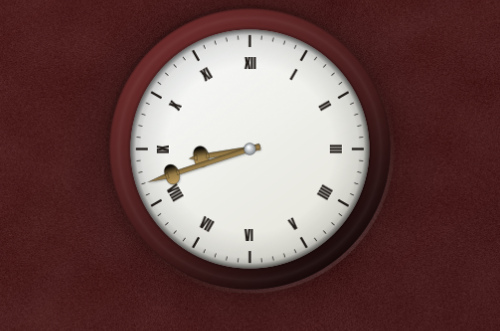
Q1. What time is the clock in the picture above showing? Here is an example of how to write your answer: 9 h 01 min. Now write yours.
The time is 8 h 42 min
